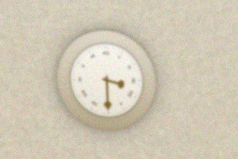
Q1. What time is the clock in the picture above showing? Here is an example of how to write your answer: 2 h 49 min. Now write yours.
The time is 3 h 30 min
